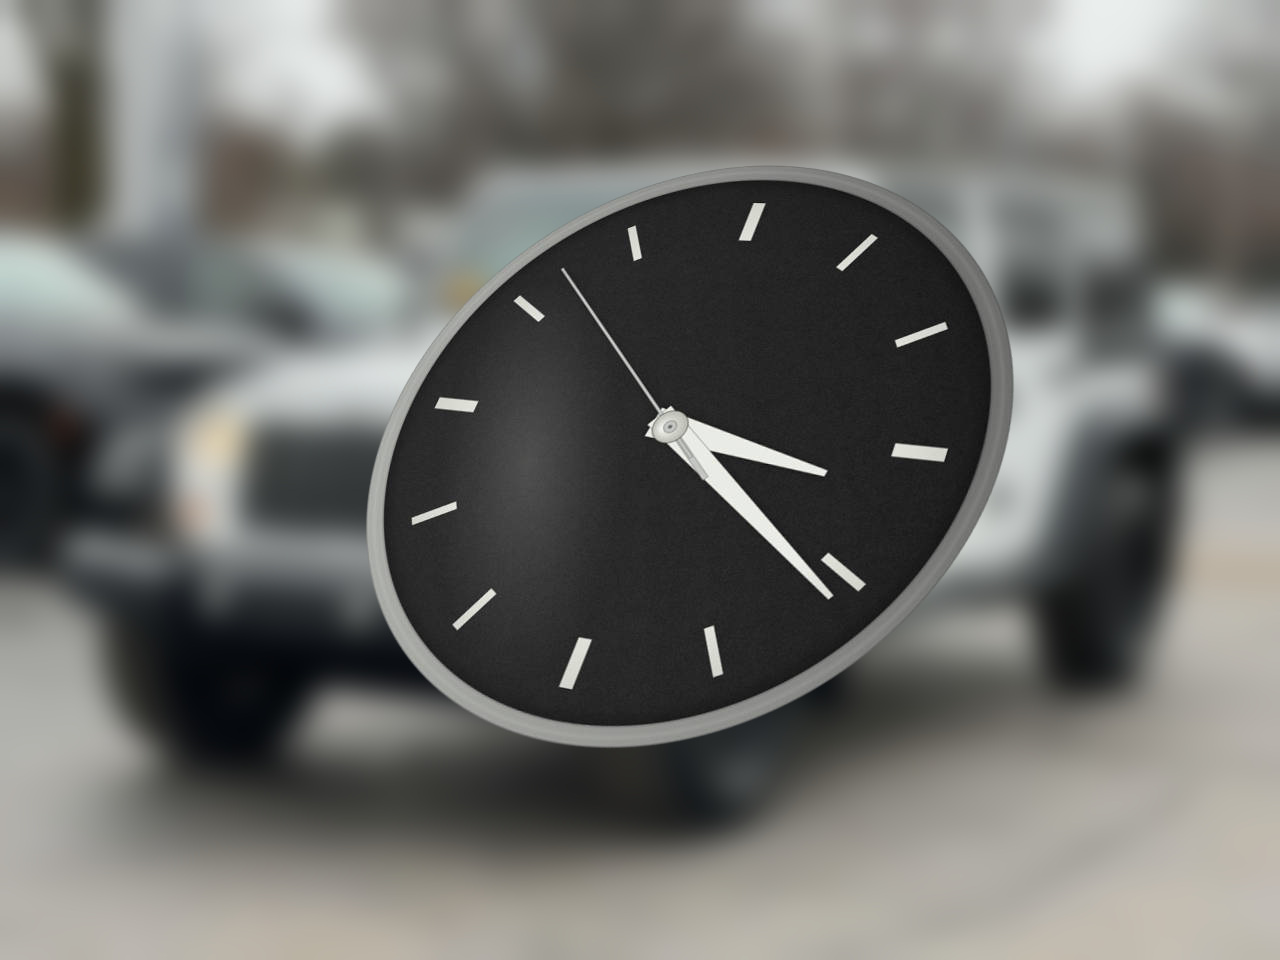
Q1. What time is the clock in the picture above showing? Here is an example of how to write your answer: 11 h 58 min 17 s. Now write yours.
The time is 3 h 20 min 52 s
